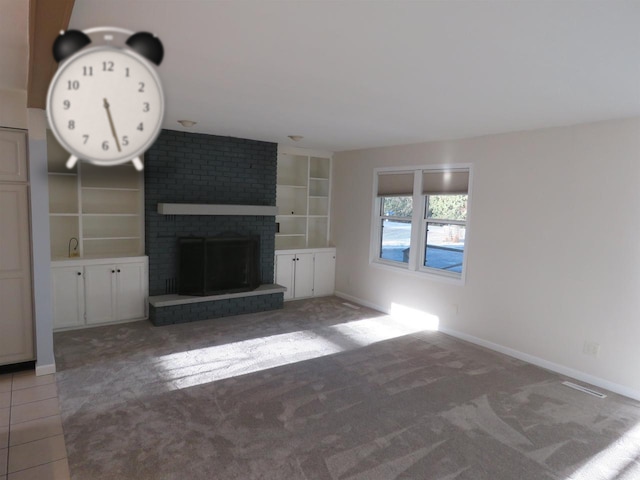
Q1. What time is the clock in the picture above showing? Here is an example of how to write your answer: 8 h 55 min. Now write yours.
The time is 5 h 27 min
